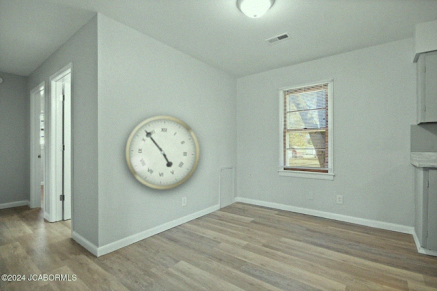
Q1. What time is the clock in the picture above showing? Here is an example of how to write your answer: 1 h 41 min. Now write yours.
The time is 4 h 53 min
